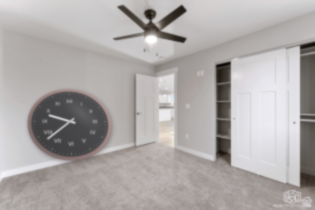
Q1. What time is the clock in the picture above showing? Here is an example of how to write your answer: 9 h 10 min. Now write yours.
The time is 9 h 38 min
